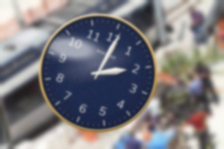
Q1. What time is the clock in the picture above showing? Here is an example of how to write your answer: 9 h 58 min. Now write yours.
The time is 2 h 01 min
